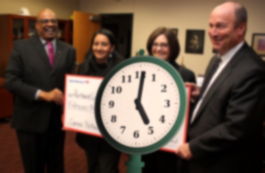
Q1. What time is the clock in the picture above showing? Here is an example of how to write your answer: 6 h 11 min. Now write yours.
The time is 5 h 01 min
